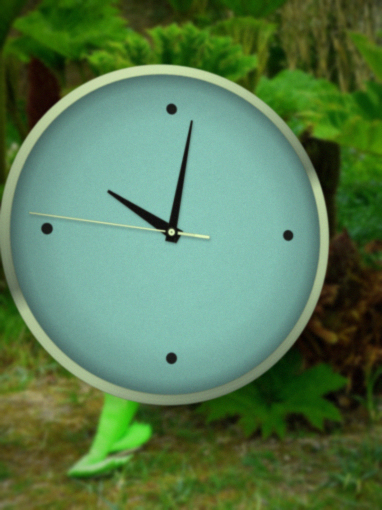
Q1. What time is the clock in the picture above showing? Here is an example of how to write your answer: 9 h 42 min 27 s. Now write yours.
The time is 10 h 01 min 46 s
